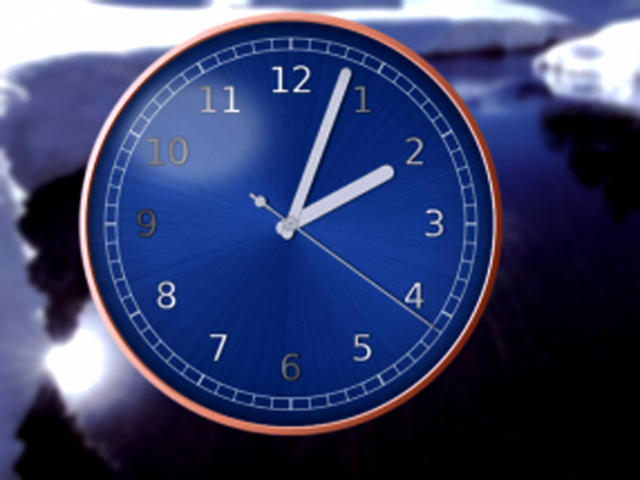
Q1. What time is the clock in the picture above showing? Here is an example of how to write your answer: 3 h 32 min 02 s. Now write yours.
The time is 2 h 03 min 21 s
